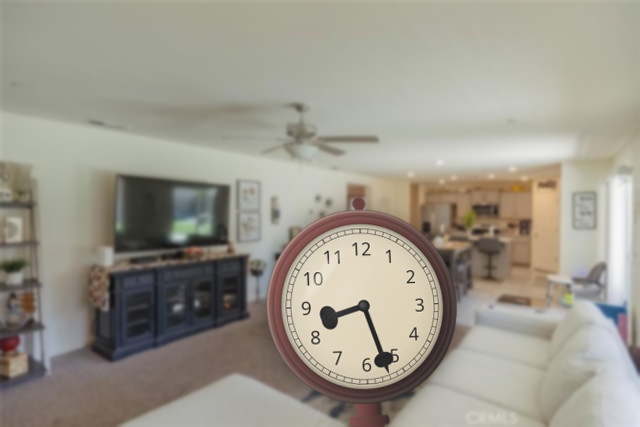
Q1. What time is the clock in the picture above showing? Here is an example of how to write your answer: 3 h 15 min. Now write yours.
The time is 8 h 27 min
